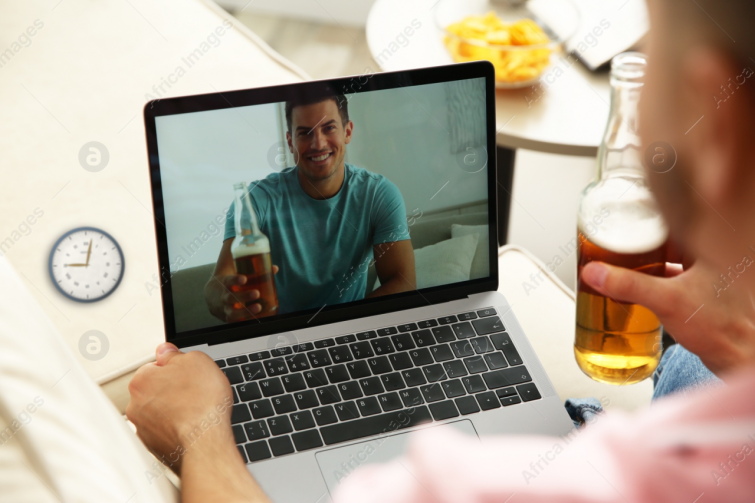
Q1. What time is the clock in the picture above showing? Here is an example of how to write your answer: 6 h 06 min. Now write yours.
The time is 9 h 02 min
